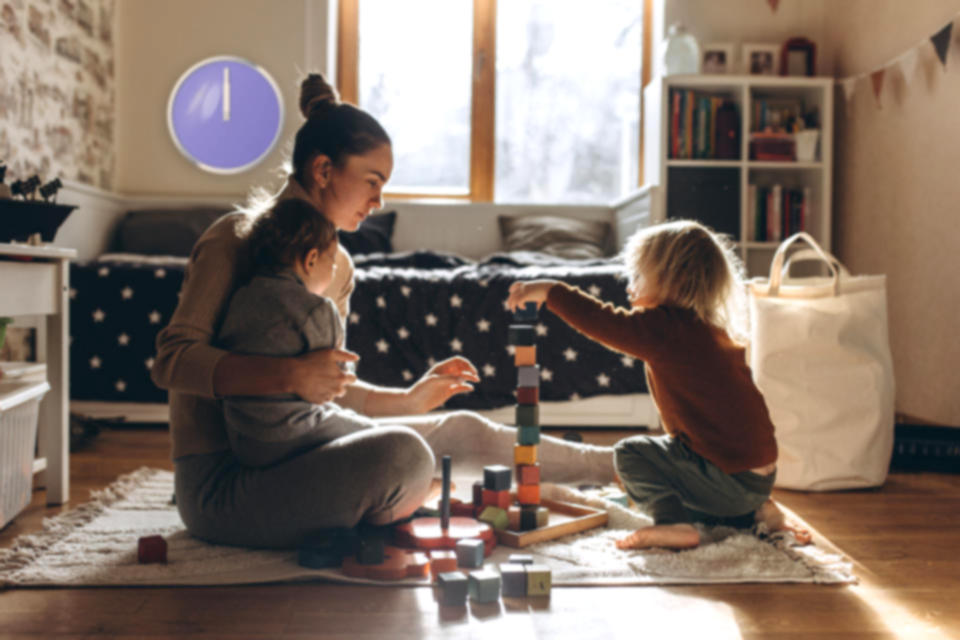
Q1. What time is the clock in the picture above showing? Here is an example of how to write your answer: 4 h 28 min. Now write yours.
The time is 12 h 00 min
